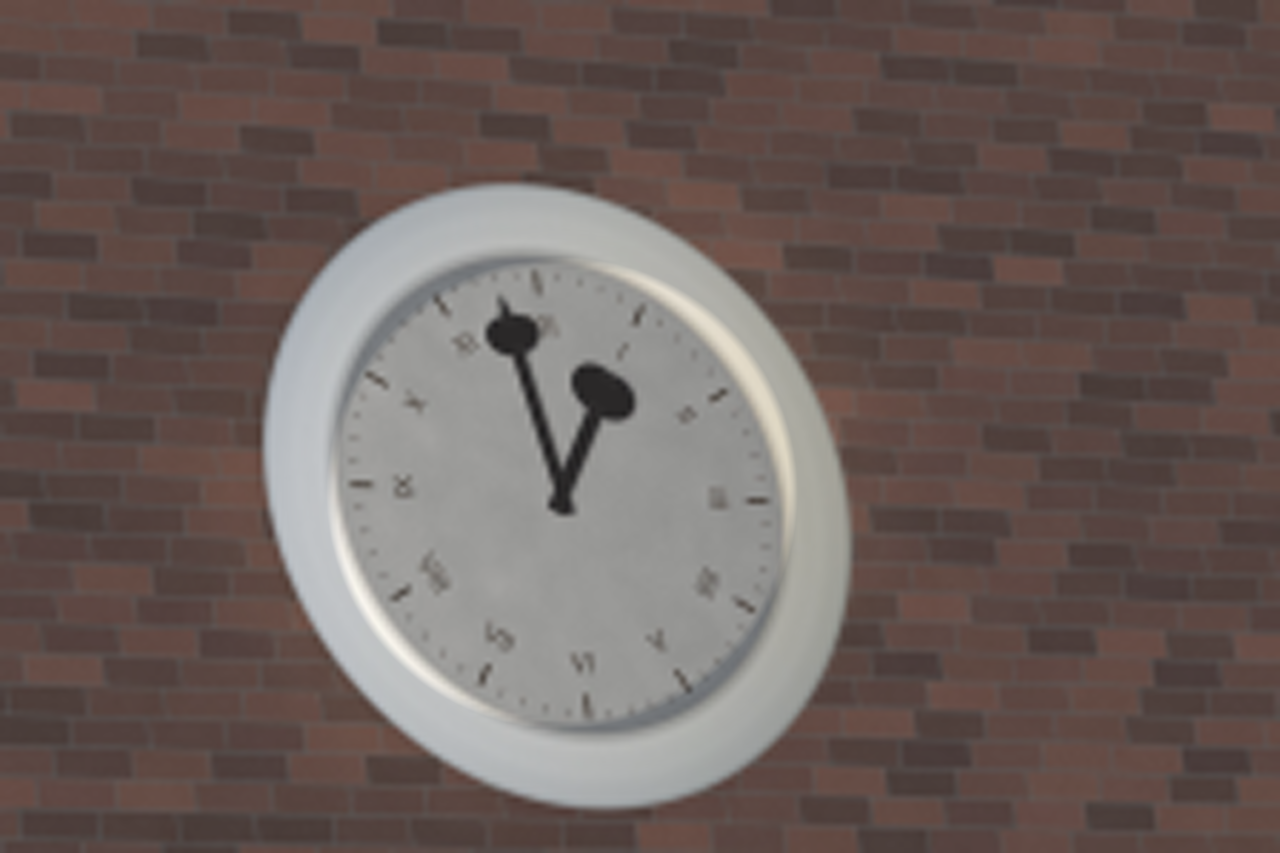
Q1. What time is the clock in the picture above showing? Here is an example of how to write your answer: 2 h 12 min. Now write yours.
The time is 12 h 58 min
